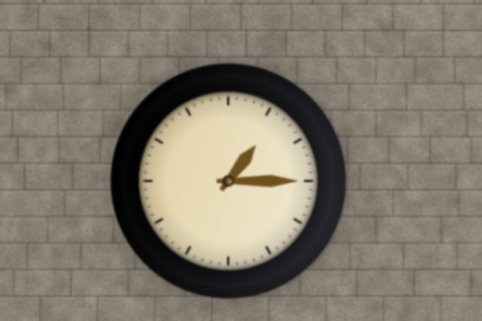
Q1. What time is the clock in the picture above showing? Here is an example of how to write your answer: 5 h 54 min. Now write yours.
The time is 1 h 15 min
